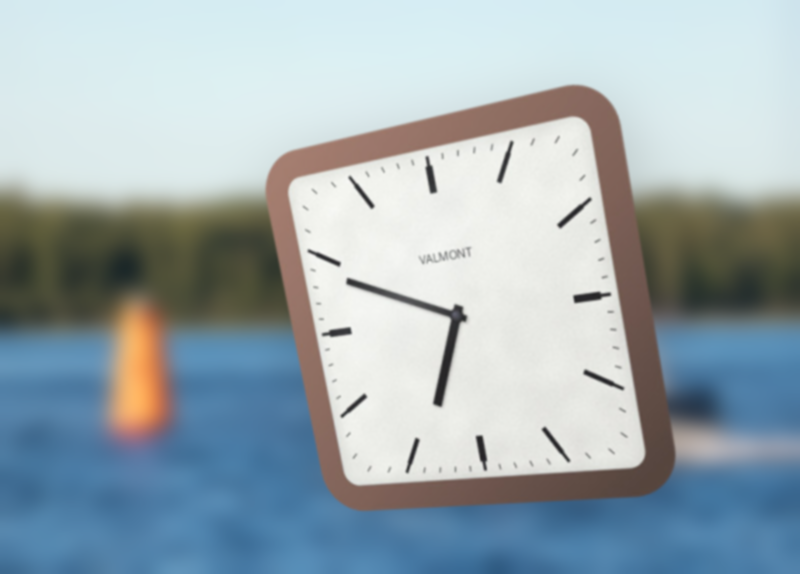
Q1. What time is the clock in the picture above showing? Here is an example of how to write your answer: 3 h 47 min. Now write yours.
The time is 6 h 49 min
